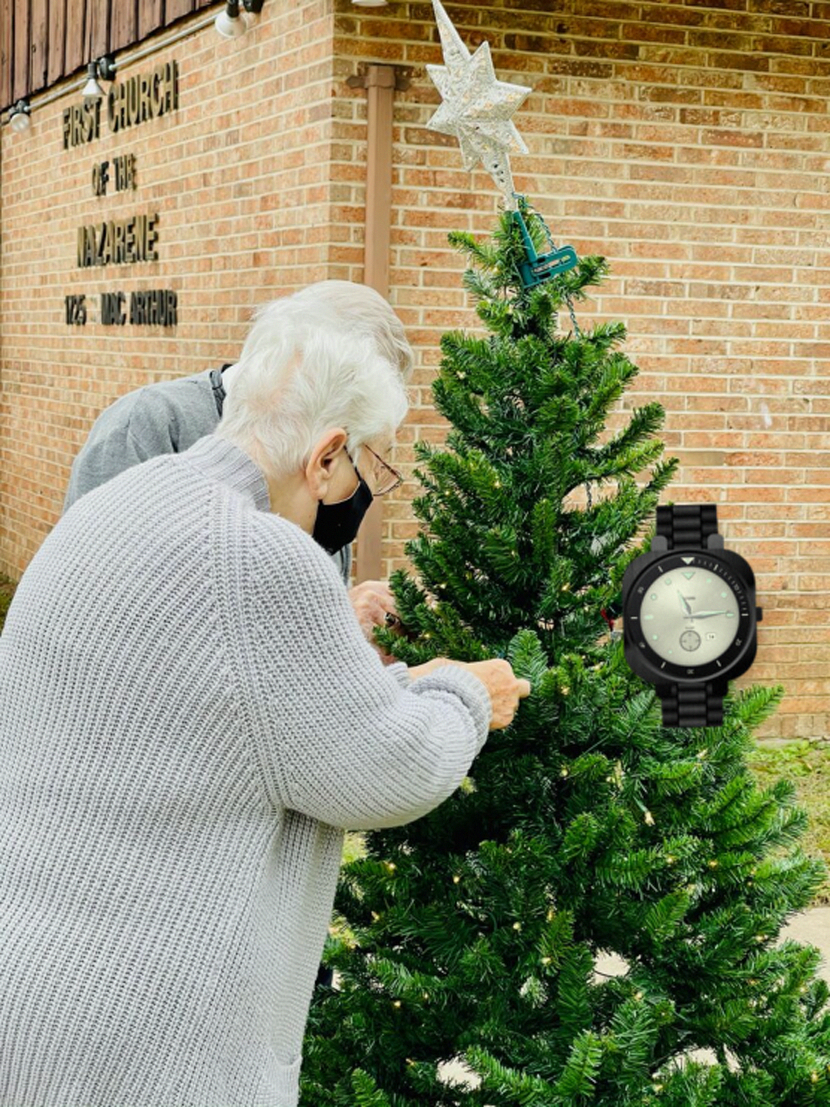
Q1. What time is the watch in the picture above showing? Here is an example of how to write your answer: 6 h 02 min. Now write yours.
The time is 11 h 14 min
